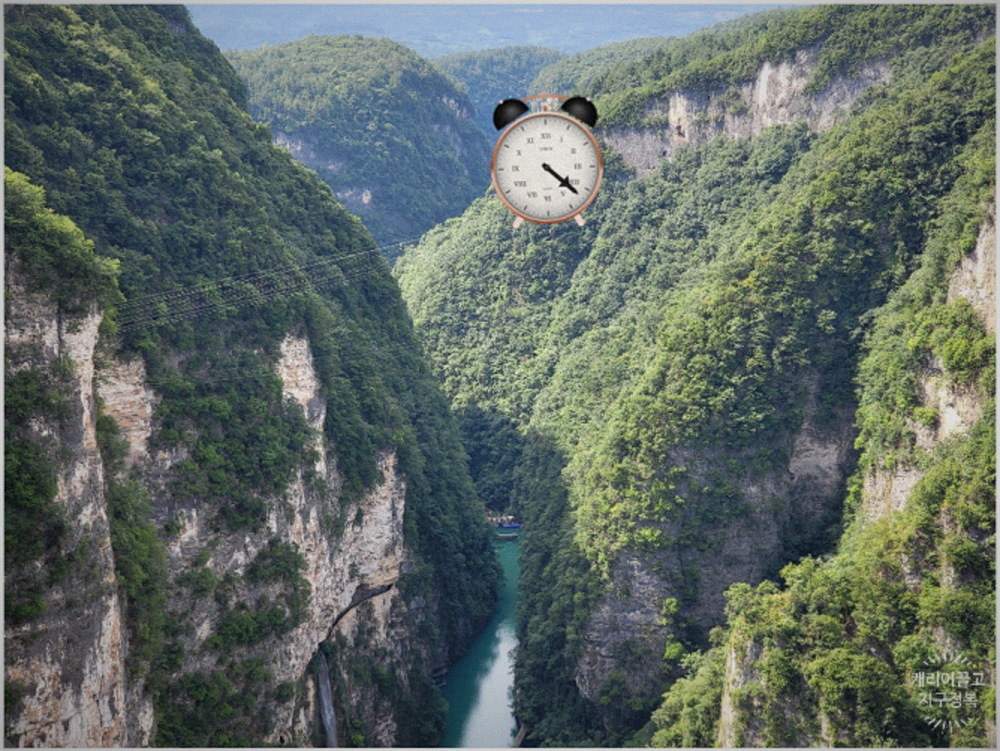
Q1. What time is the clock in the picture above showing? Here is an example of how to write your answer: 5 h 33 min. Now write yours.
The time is 4 h 22 min
